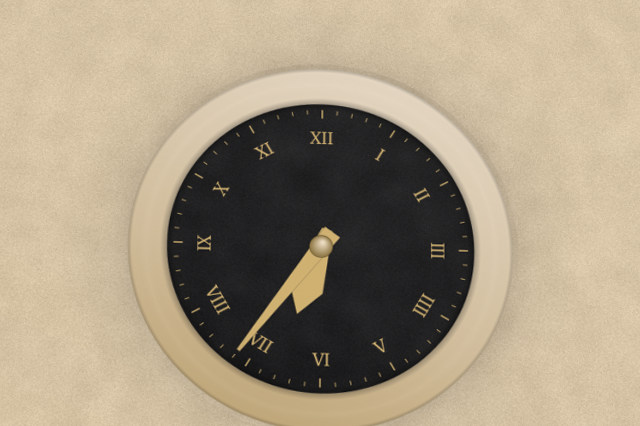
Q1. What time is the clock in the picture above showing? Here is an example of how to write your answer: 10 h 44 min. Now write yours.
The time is 6 h 36 min
